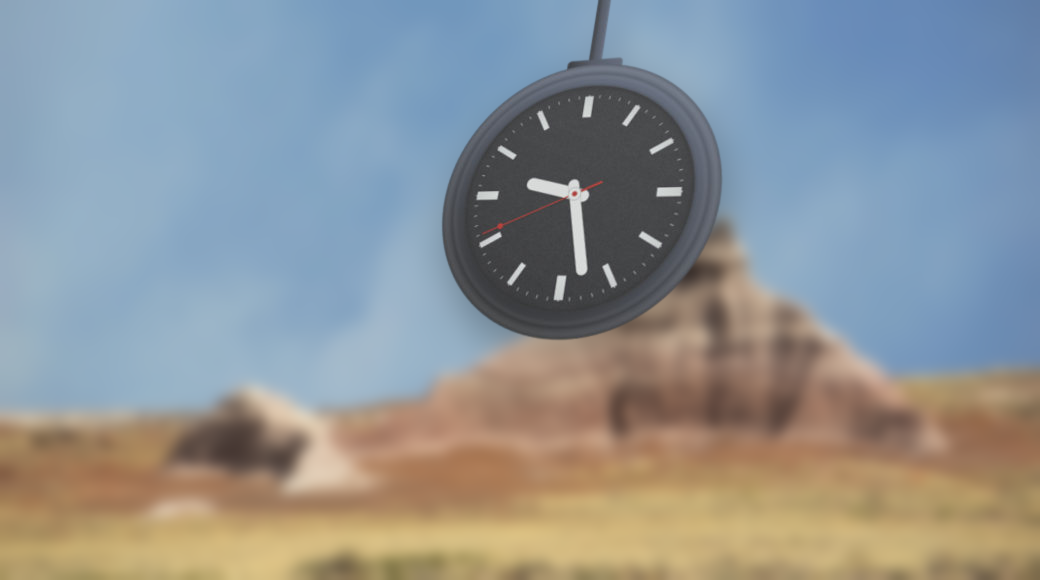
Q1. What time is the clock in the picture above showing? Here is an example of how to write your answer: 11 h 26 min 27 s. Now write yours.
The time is 9 h 27 min 41 s
